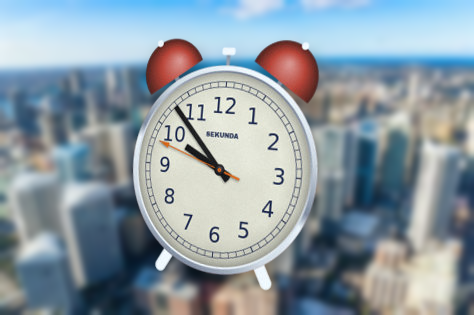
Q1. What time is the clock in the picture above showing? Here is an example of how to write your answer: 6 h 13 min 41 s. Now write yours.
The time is 9 h 52 min 48 s
